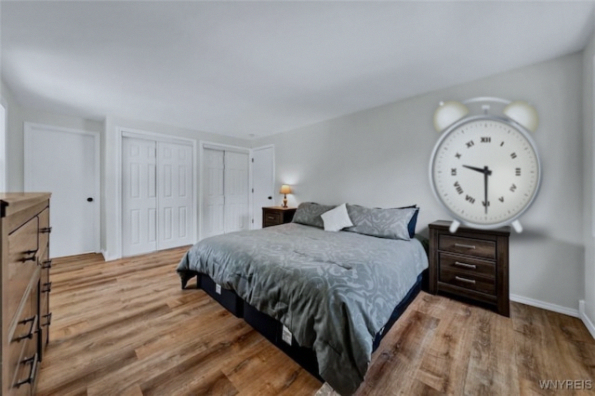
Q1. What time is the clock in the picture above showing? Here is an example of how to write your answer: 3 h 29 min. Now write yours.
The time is 9 h 30 min
